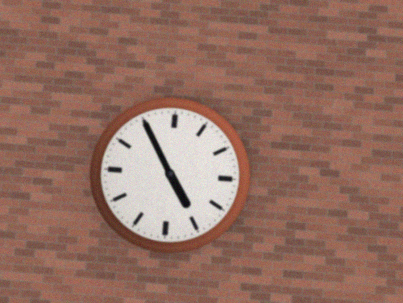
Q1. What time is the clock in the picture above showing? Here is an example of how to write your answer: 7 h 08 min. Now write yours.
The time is 4 h 55 min
